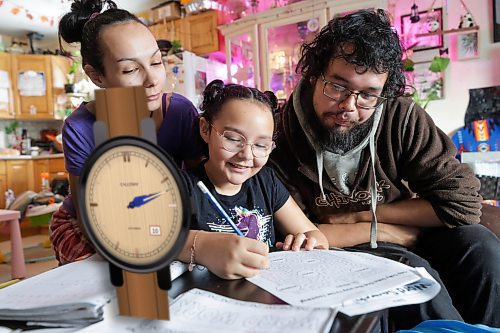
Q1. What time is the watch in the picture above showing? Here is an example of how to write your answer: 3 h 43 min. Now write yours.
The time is 2 h 12 min
